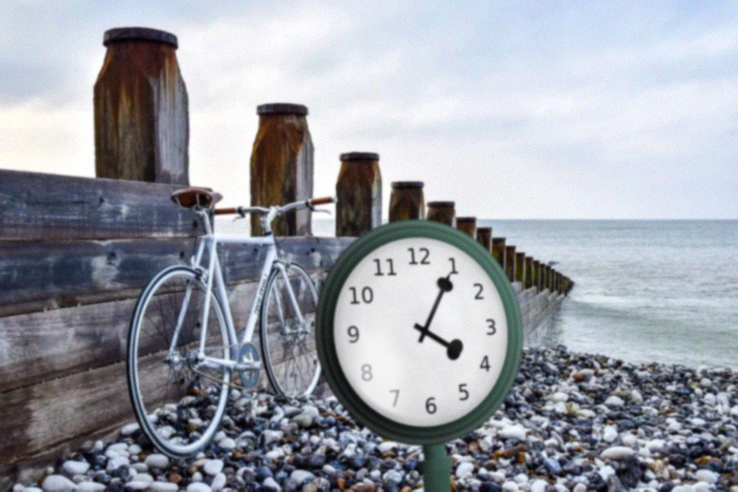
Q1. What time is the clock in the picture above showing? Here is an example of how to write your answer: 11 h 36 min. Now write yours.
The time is 4 h 05 min
